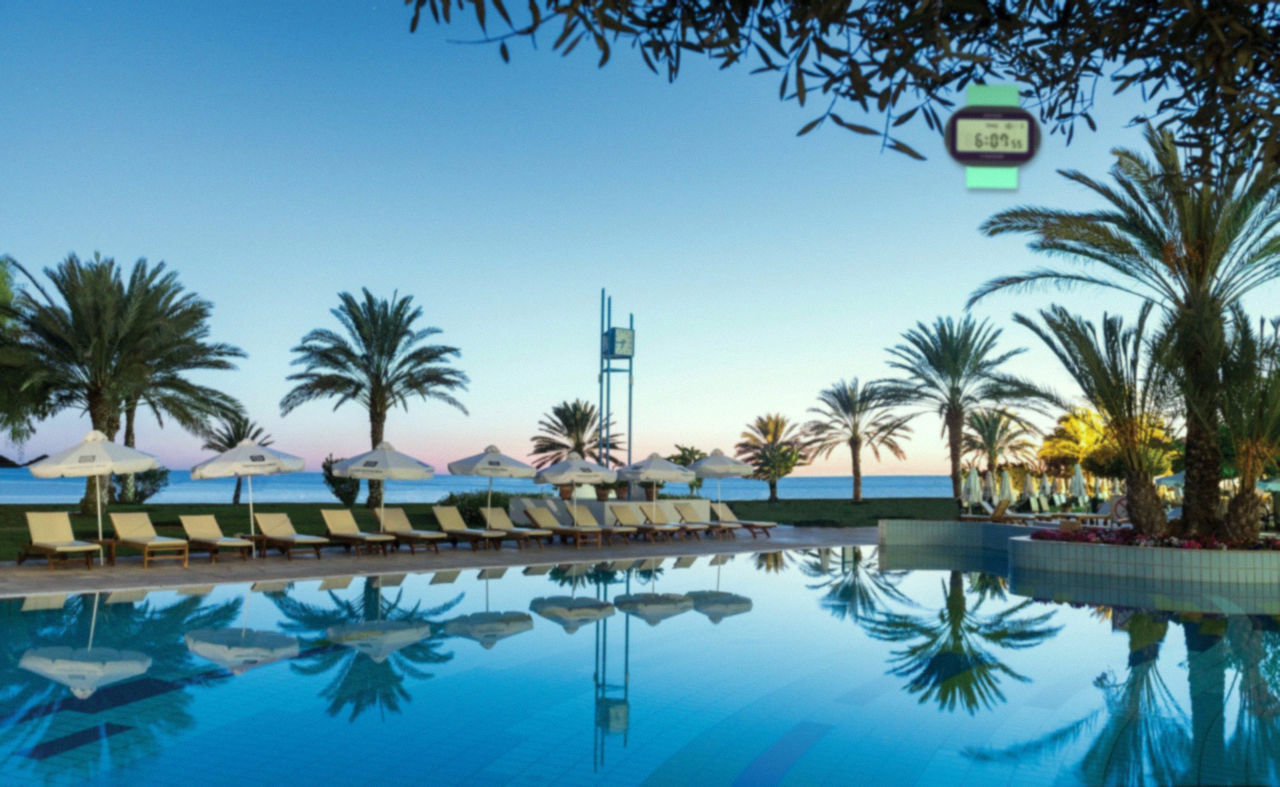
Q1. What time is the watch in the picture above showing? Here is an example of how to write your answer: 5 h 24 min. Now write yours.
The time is 6 h 07 min
